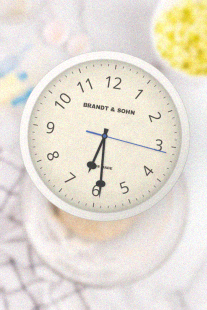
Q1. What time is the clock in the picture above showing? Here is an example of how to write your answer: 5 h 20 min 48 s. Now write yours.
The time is 6 h 29 min 16 s
